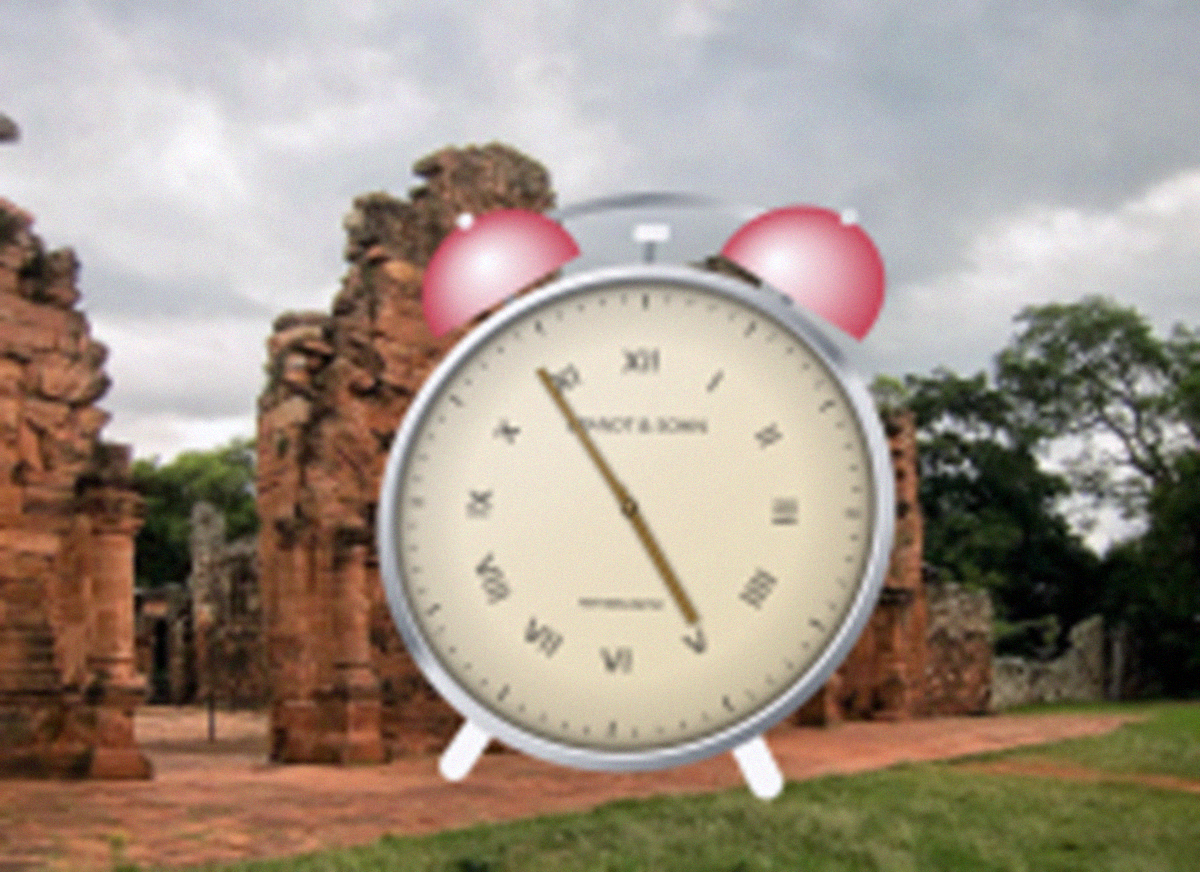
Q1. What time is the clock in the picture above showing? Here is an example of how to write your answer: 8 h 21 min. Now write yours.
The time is 4 h 54 min
